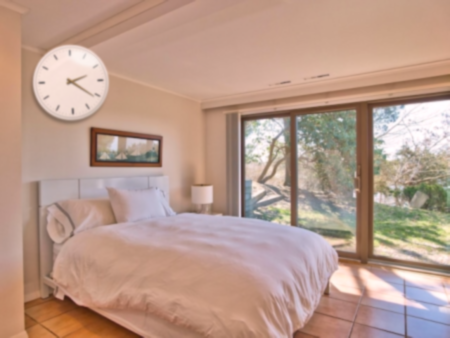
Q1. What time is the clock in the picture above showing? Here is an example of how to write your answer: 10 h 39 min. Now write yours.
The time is 2 h 21 min
